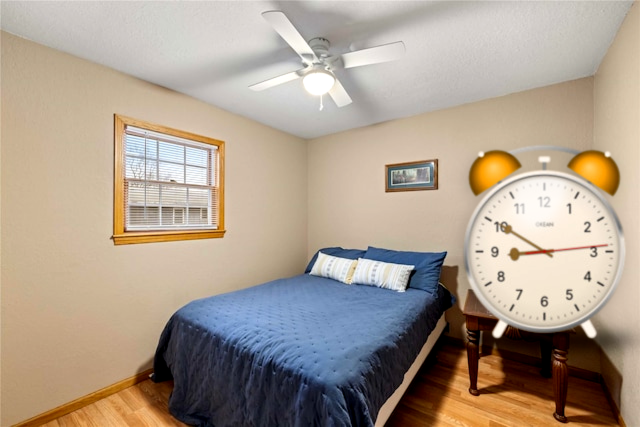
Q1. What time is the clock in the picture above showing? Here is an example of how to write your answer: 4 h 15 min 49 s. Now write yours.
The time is 8 h 50 min 14 s
